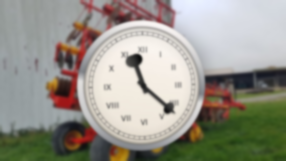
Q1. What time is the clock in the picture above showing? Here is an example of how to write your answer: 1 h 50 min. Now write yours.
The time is 11 h 22 min
